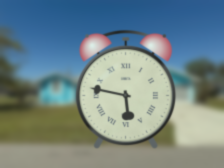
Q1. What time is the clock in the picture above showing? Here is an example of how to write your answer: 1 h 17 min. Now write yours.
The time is 5 h 47 min
